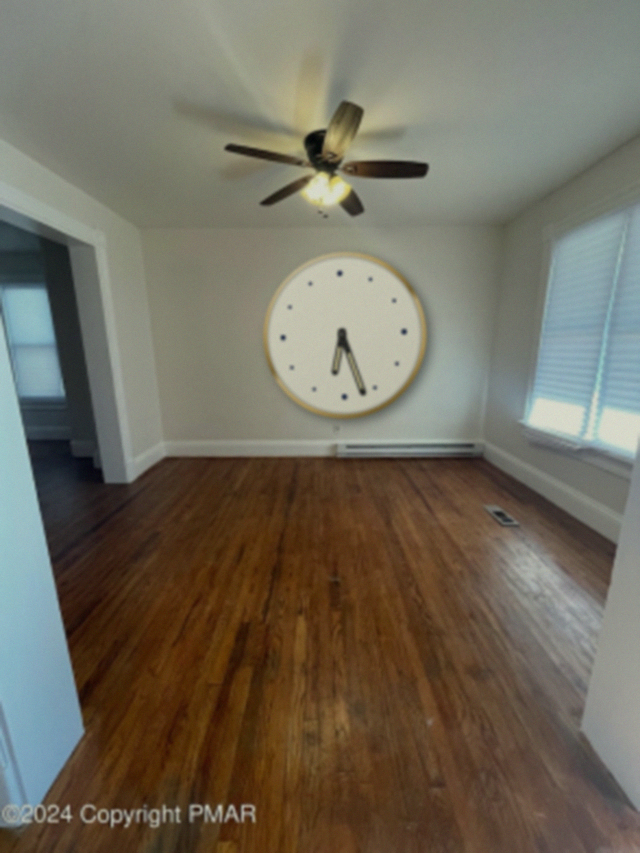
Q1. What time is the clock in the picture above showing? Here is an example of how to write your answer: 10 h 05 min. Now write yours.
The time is 6 h 27 min
